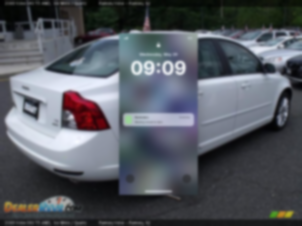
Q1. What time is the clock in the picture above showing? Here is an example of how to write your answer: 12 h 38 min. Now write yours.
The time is 9 h 09 min
